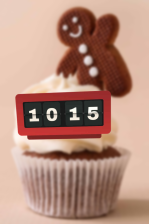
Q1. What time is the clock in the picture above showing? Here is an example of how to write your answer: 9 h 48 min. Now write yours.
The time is 10 h 15 min
